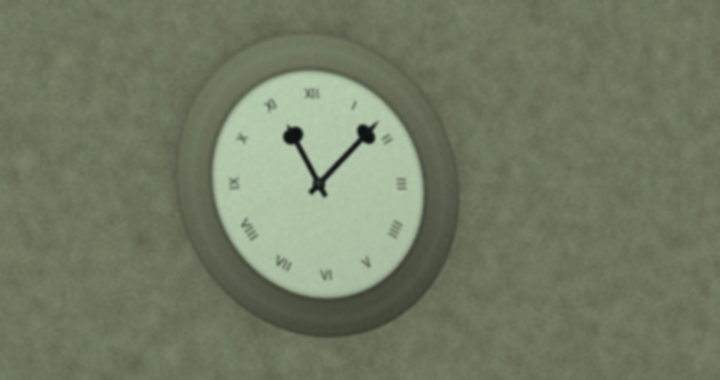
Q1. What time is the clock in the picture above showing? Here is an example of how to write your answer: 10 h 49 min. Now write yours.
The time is 11 h 08 min
